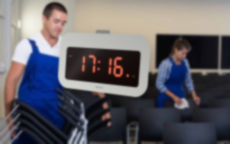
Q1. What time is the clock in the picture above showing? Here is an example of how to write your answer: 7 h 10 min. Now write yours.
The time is 17 h 16 min
